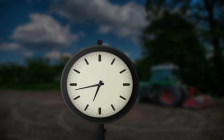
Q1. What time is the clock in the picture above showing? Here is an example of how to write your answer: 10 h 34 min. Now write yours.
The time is 6 h 43 min
